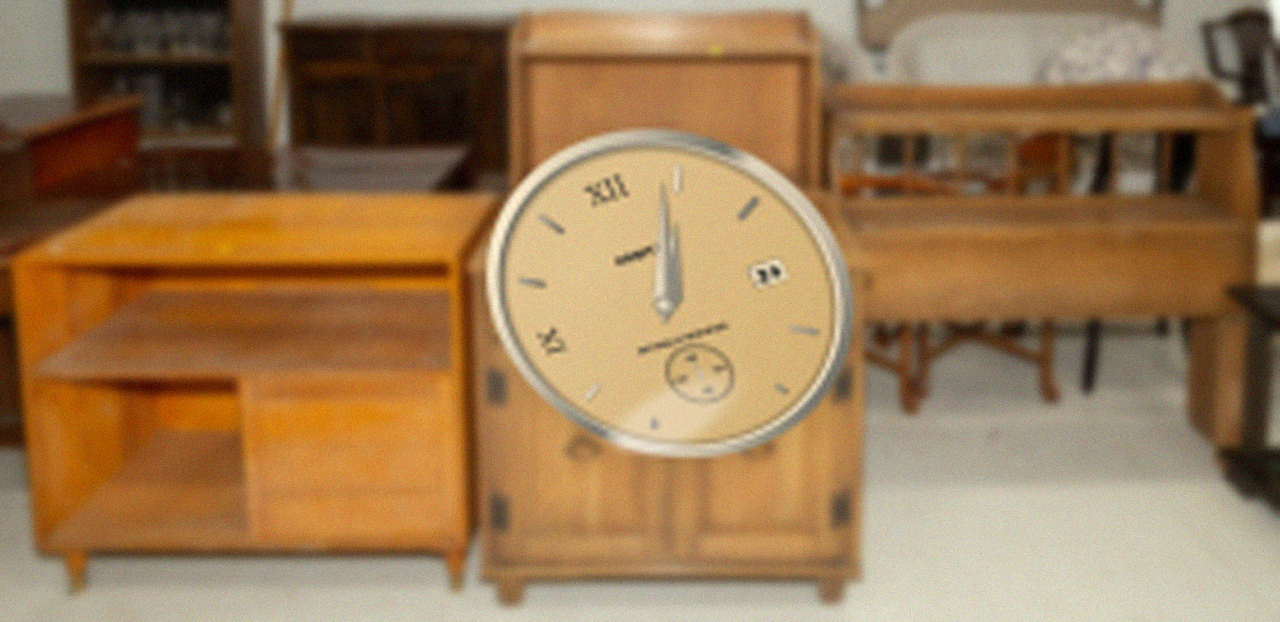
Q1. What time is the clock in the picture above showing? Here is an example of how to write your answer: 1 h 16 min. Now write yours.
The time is 1 h 04 min
